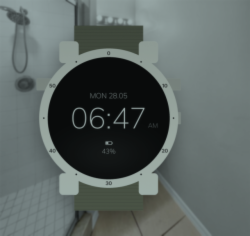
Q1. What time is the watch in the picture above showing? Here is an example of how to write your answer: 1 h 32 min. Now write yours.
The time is 6 h 47 min
